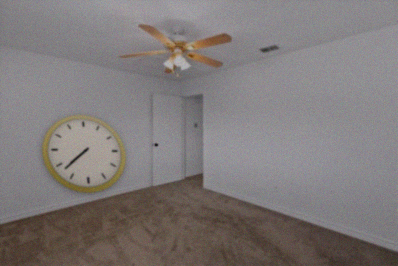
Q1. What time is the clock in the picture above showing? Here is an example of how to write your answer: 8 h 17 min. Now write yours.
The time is 7 h 38 min
